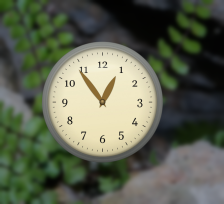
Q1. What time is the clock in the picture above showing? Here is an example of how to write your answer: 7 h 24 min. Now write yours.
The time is 12 h 54 min
